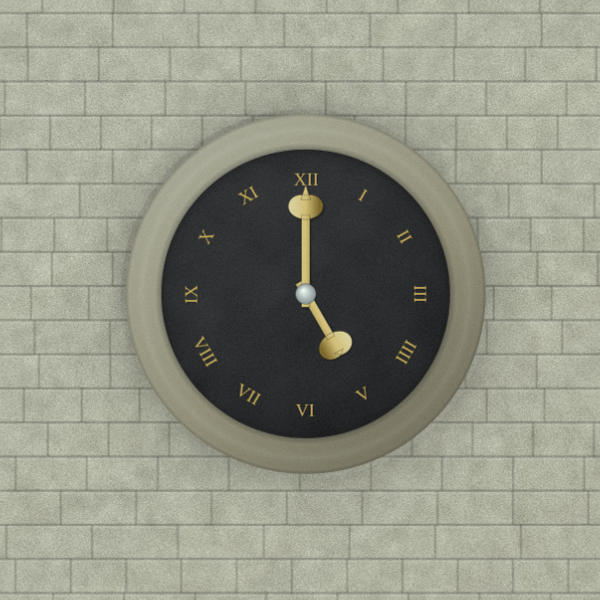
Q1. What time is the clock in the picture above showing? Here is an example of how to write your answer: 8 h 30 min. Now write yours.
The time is 5 h 00 min
